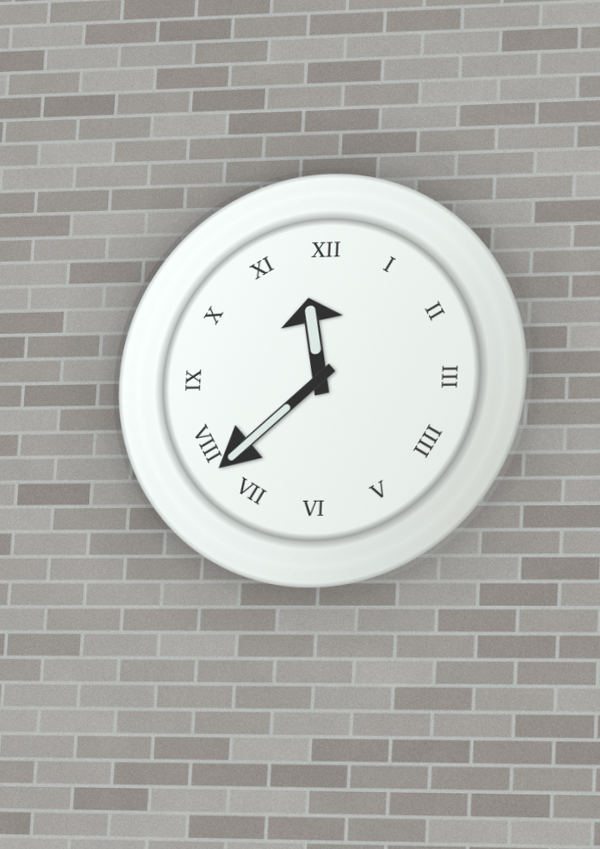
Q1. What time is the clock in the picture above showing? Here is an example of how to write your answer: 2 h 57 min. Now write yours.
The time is 11 h 38 min
